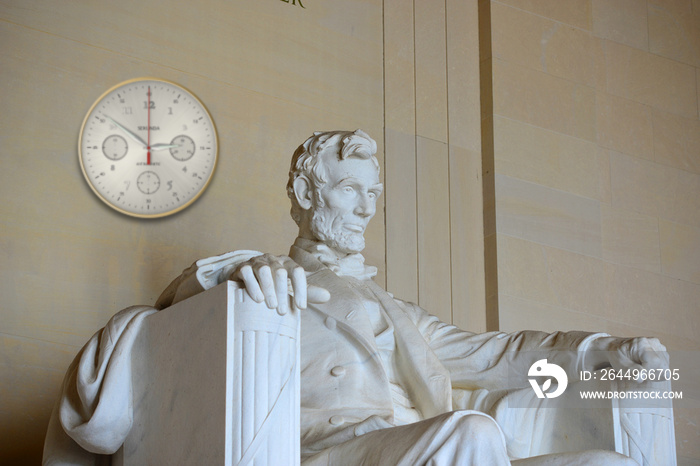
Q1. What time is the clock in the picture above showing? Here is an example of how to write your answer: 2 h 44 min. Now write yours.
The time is 2 h 51 min
